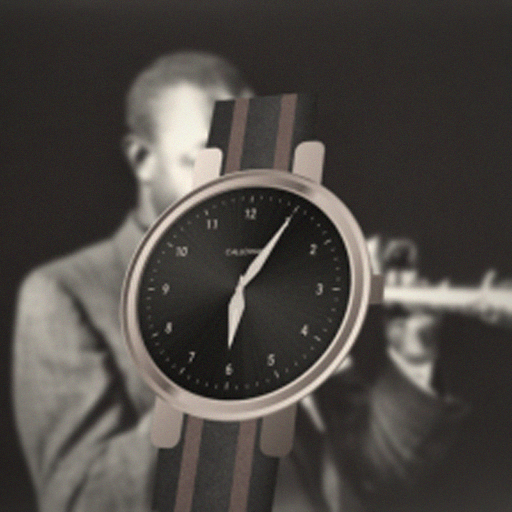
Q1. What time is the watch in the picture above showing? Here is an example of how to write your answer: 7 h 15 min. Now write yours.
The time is 6 h 05 min
